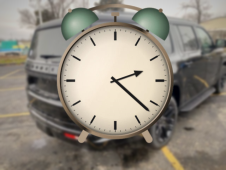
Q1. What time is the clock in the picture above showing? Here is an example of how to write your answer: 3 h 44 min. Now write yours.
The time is 2 h 22 min
